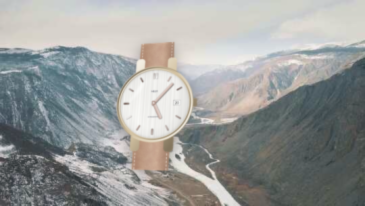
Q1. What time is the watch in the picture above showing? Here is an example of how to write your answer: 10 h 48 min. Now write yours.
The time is 5 h 07 min
